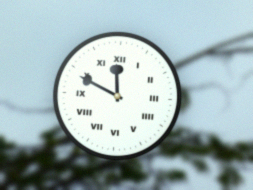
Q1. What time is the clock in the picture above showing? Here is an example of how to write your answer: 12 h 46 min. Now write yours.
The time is 11 h 49 min
